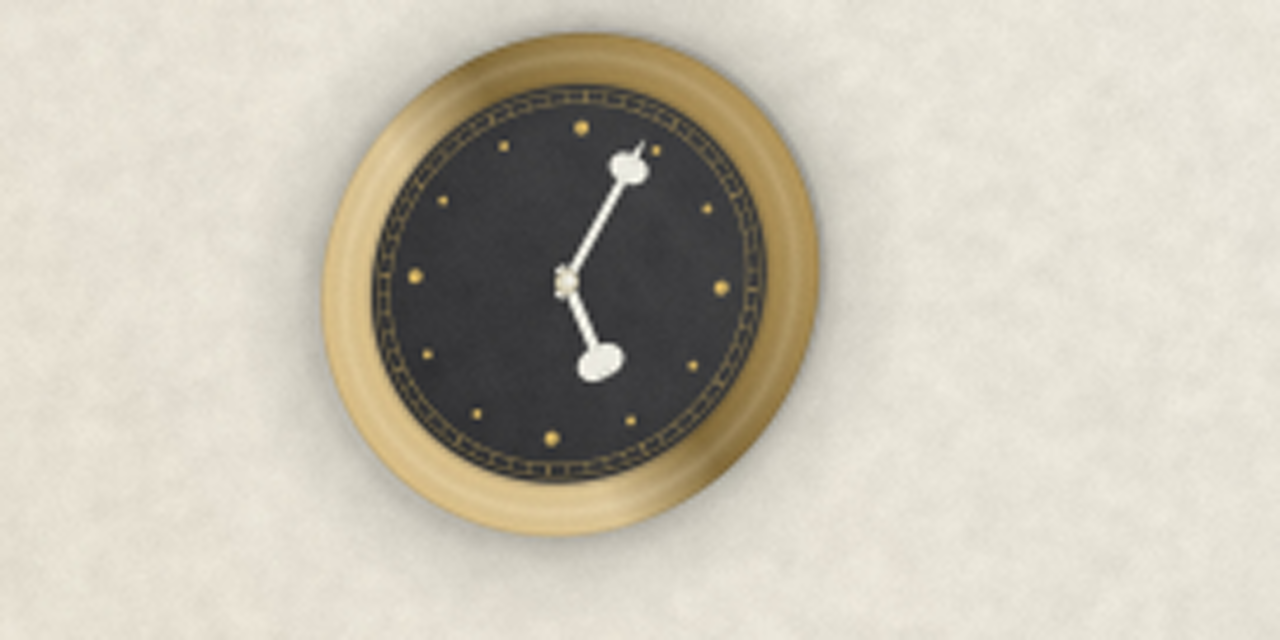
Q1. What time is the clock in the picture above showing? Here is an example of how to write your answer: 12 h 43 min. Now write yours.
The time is 5 h 04 min
